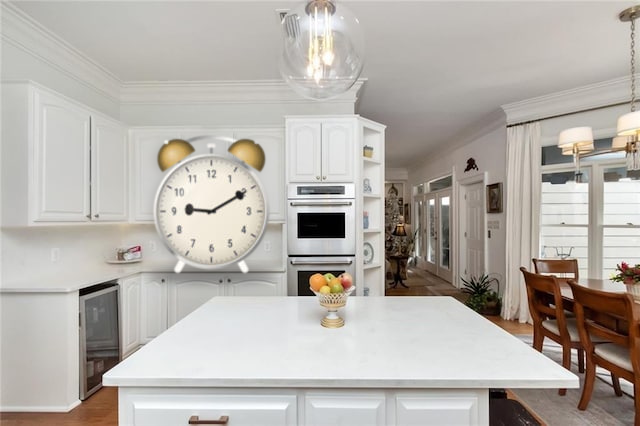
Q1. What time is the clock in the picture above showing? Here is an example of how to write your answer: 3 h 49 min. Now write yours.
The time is 9 h 10 min
